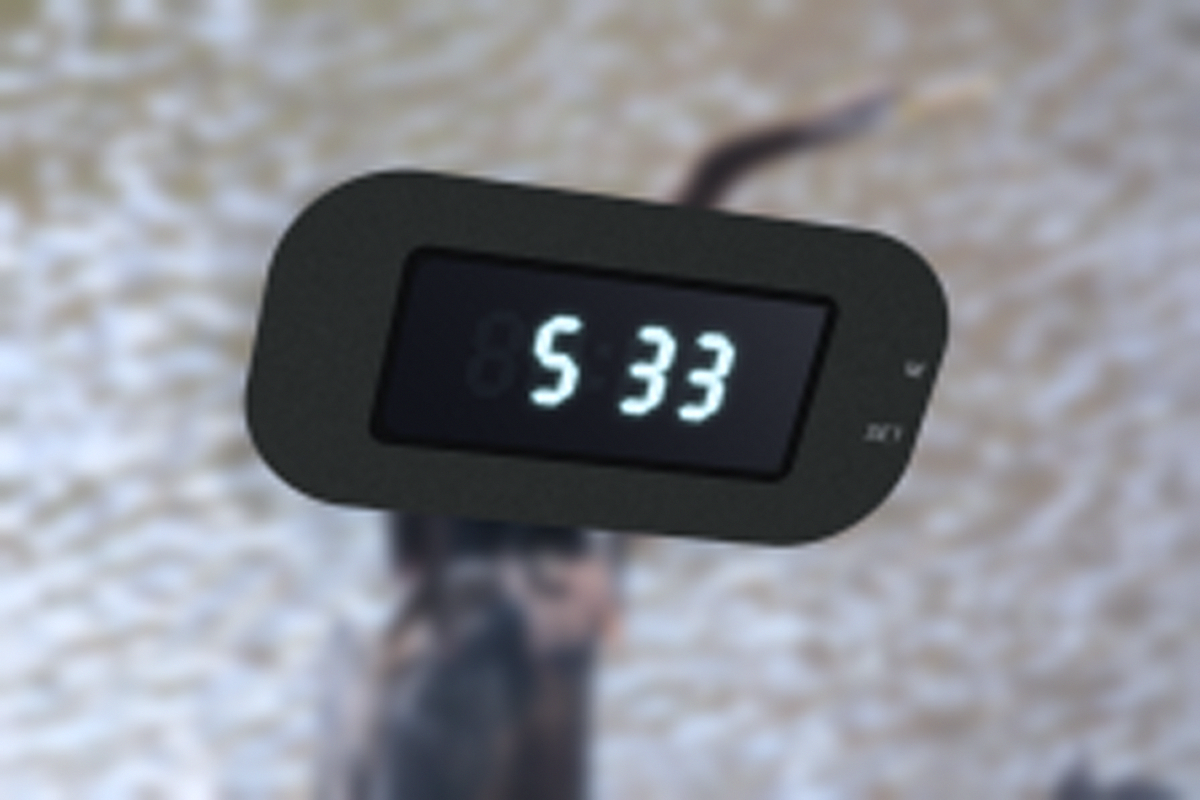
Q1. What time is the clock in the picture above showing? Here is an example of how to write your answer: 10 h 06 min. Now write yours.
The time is 5 h 33 min
